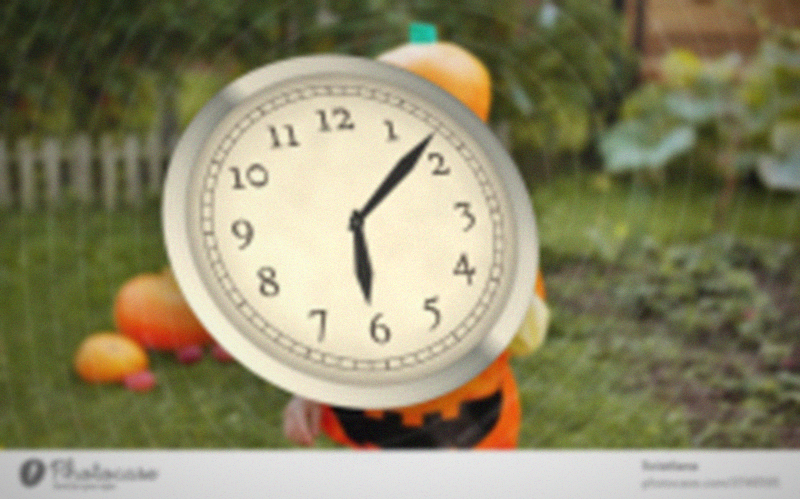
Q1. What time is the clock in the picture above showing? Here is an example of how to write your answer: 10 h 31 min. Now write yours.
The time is 6 h 08 min
